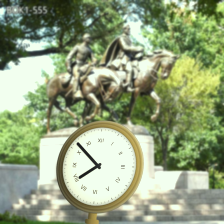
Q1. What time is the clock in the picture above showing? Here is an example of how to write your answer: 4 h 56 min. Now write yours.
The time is 7 h 52 min
